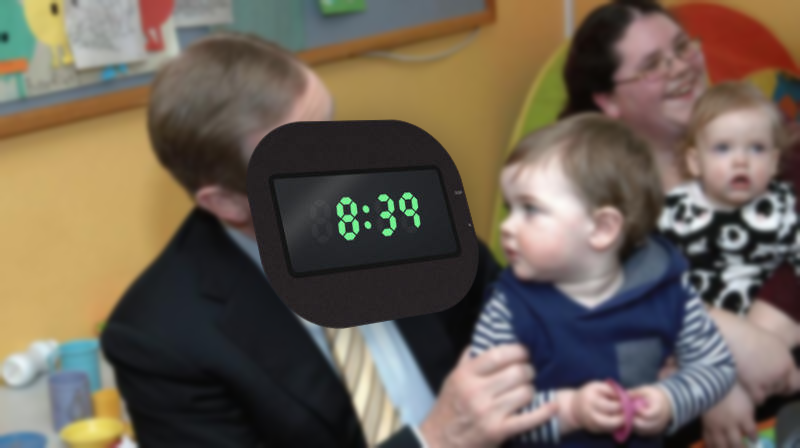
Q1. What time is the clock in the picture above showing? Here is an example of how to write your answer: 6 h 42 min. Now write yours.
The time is 8 h 39 min
